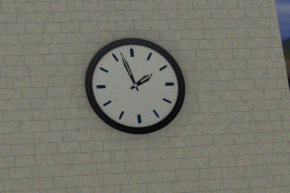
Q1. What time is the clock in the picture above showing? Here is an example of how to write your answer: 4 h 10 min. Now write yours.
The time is 1 h 57 min
